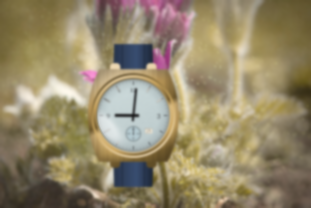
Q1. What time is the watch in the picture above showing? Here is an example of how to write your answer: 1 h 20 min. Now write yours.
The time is 9 h 01 min
